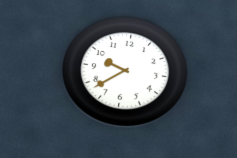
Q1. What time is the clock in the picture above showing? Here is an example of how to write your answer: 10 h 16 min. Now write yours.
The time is 9 h 38 min
